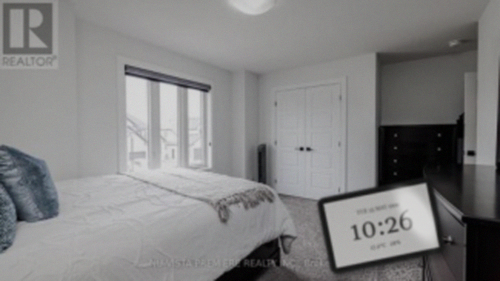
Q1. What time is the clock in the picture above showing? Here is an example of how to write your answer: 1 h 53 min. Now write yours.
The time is 10 h 26 min
